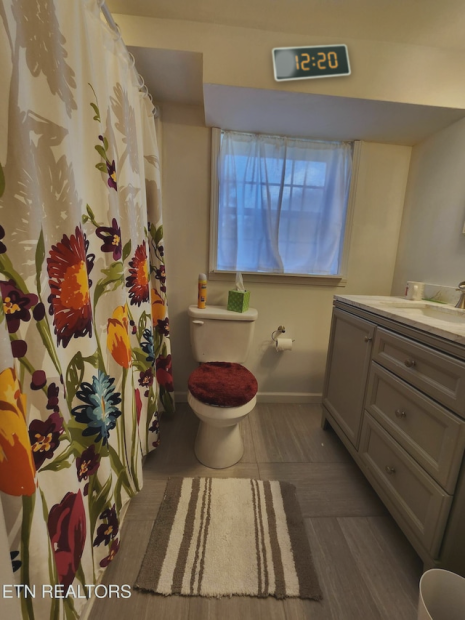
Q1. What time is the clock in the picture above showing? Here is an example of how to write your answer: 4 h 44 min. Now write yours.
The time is 12 h 20 min
